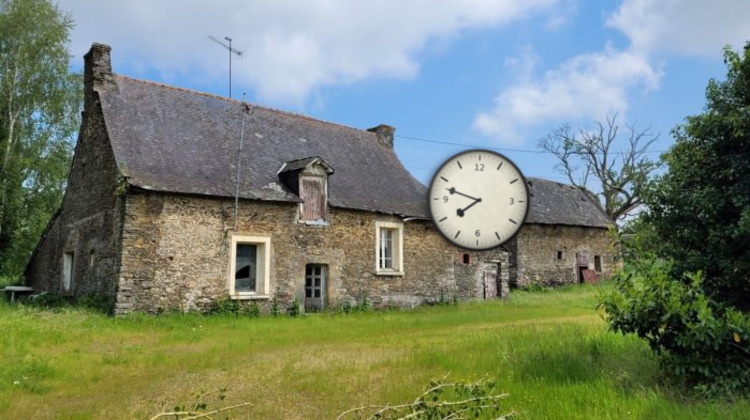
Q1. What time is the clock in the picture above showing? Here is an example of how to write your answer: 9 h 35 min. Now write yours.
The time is 7 h 48 min
